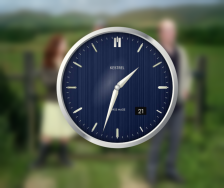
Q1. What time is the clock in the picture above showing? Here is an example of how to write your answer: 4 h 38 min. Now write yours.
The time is 1 h 33 min
